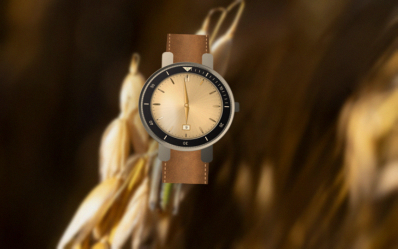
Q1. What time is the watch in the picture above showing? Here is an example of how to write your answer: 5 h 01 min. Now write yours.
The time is 5 h 59 min
